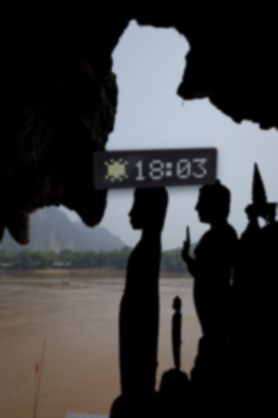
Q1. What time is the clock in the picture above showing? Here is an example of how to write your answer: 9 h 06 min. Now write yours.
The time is 18 h 03 min
